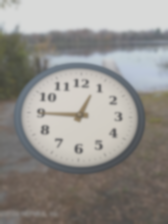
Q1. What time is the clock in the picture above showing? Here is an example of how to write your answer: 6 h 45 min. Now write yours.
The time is 12 h 45 min
